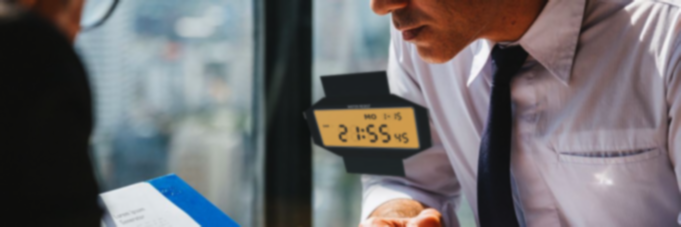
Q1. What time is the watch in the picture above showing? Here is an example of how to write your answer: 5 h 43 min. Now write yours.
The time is 21 h 55 min
